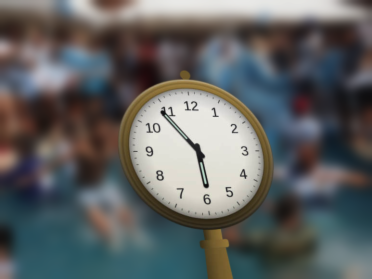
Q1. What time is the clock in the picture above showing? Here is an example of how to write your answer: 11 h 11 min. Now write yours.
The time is 5 h 54 min
